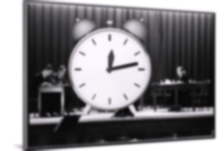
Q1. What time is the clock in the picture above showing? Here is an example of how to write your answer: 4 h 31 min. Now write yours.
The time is 12 h 13 min
